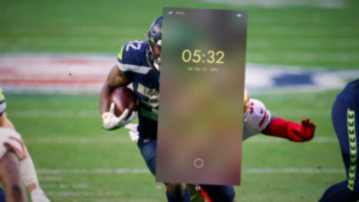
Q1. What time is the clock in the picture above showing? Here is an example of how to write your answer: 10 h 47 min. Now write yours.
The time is 5 h 32 min
